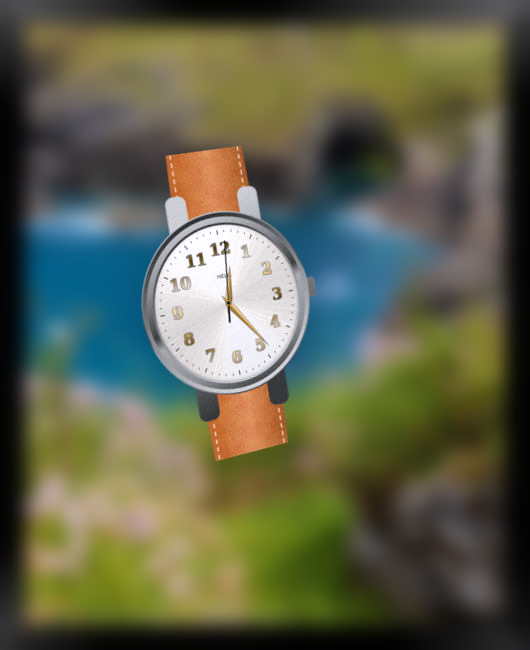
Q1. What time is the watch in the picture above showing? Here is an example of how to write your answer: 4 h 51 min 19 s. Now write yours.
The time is 12 h 24 min 01 s
